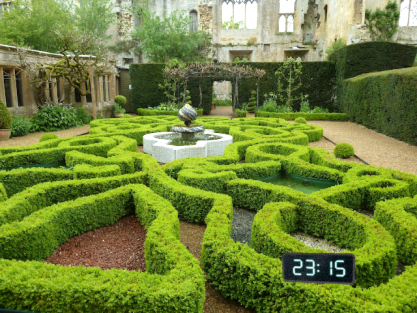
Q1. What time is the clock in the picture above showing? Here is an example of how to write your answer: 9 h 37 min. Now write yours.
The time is 23 h 15 min
